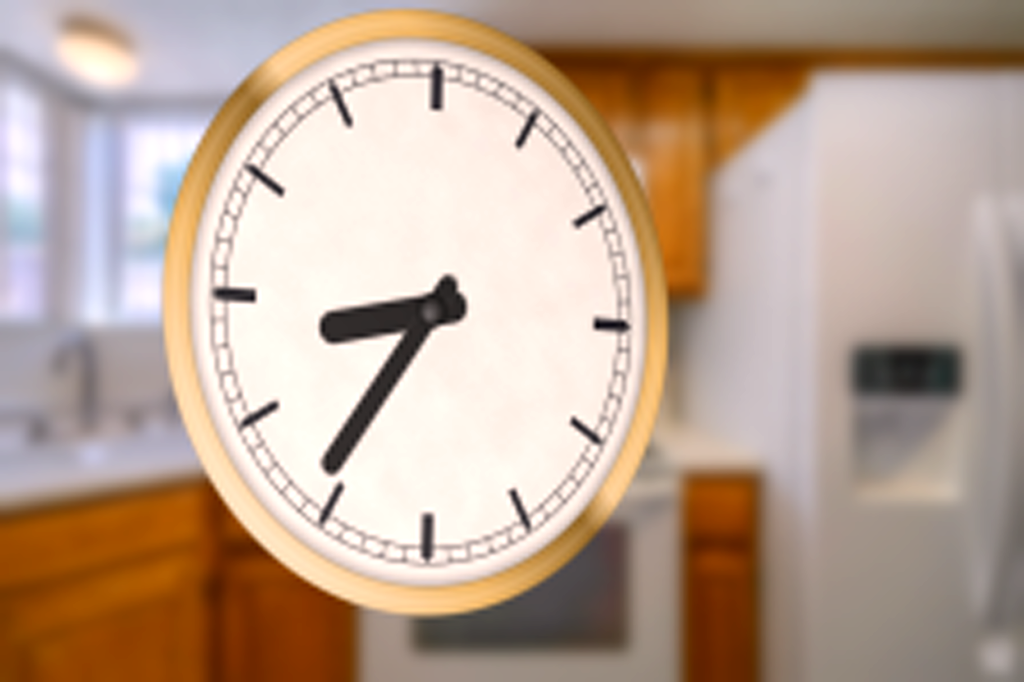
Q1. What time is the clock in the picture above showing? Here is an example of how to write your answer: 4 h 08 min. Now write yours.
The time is 8 h 36 min
